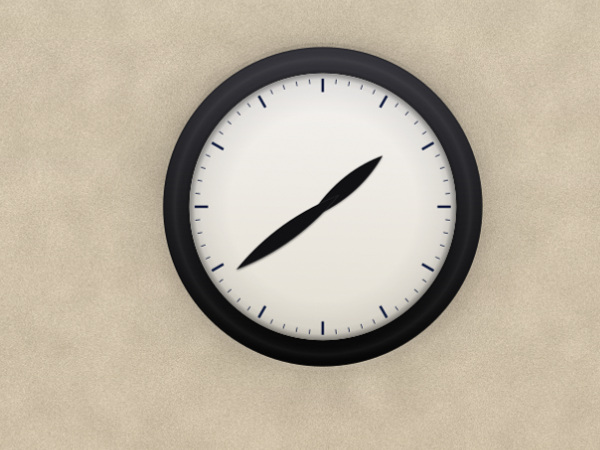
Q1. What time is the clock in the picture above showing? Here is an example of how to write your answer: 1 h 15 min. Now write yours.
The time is 1 h 39 min
